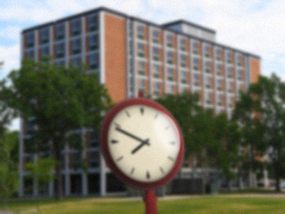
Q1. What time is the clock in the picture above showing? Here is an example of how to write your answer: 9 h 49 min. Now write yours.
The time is 7 h 49 min
